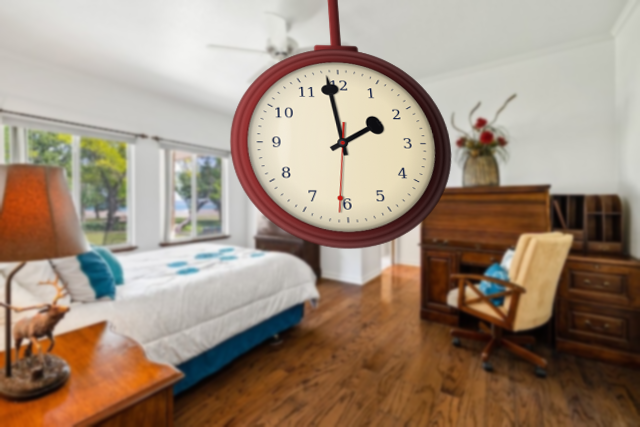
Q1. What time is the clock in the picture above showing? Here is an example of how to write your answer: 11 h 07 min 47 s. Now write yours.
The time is 1 h 58 min 31 s
